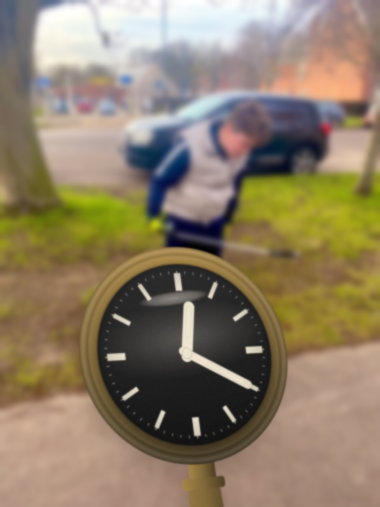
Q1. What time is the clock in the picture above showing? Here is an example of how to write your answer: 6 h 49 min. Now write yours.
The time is 12 h 20 min
